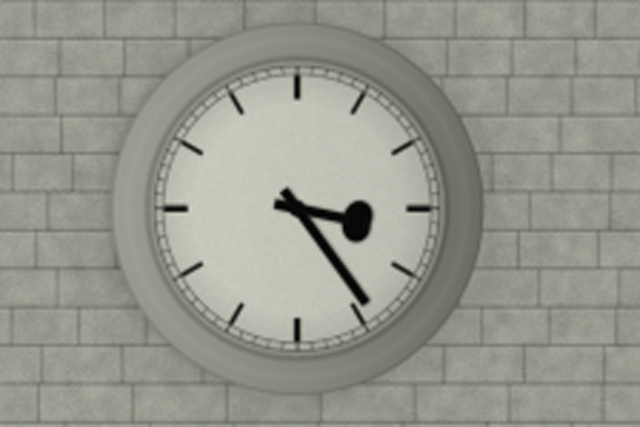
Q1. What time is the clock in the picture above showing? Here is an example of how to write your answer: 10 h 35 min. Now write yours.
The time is 3 h 24 min
